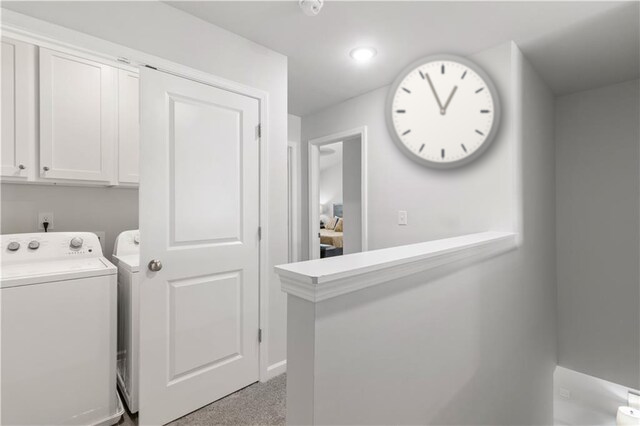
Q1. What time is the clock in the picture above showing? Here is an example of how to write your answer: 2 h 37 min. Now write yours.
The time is 12 h 56 min
